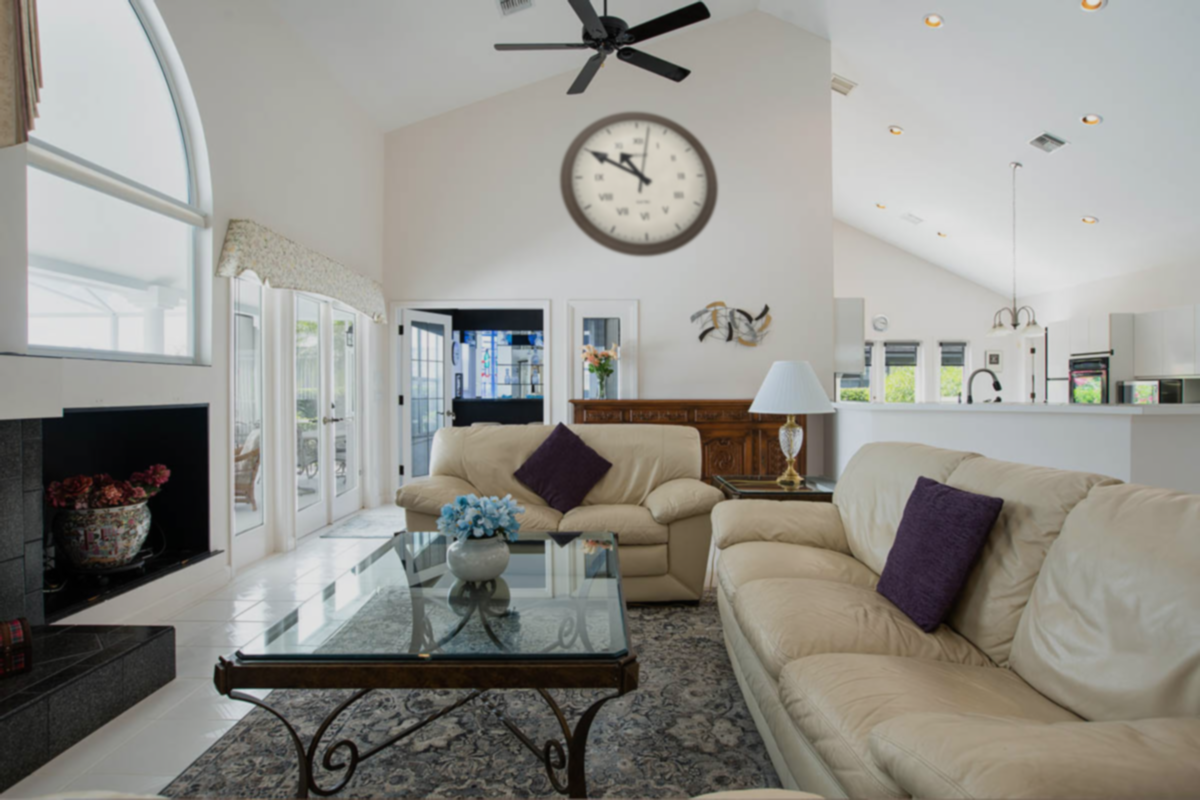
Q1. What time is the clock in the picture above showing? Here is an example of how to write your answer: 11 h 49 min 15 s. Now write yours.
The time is 10 h 50 min 02 s
